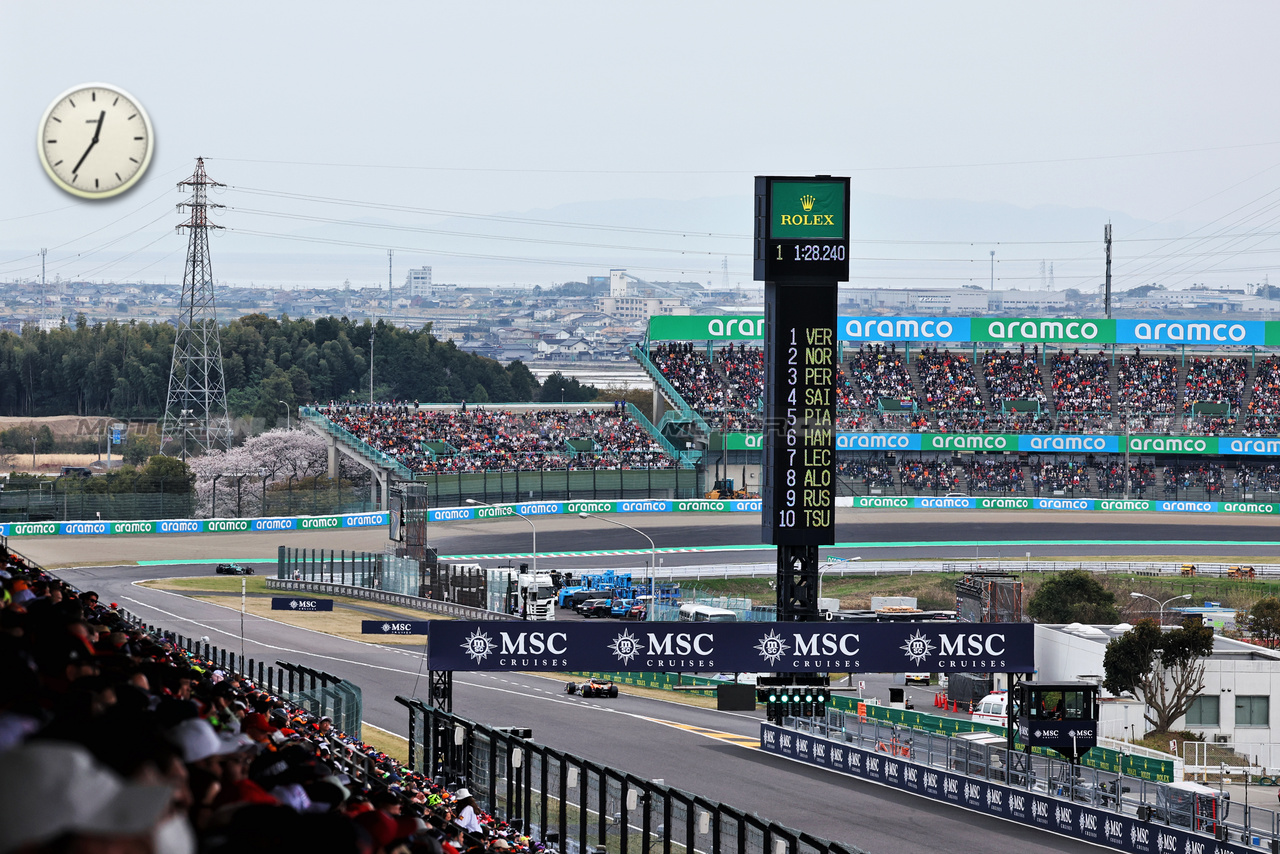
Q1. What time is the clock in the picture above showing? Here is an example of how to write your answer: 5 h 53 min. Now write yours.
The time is 12 h 36 min
